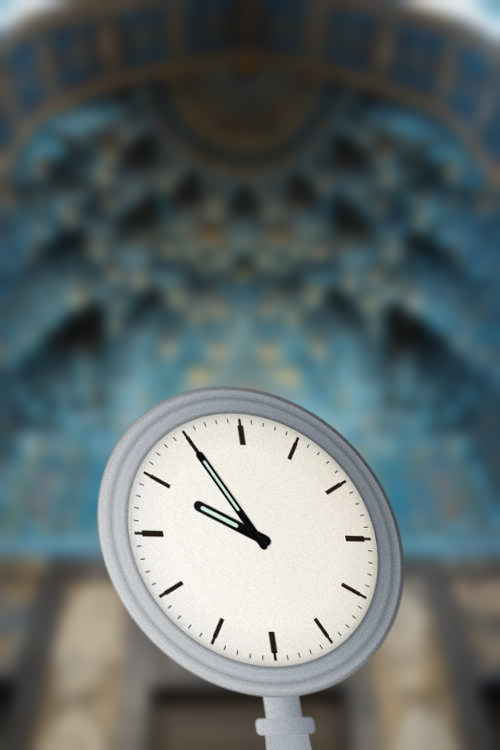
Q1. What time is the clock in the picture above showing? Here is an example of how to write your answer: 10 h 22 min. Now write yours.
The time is 9 h 55 min
